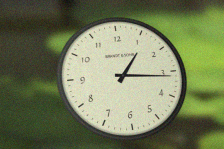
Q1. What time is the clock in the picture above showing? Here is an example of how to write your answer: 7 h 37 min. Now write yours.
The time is 1 h 16 min
